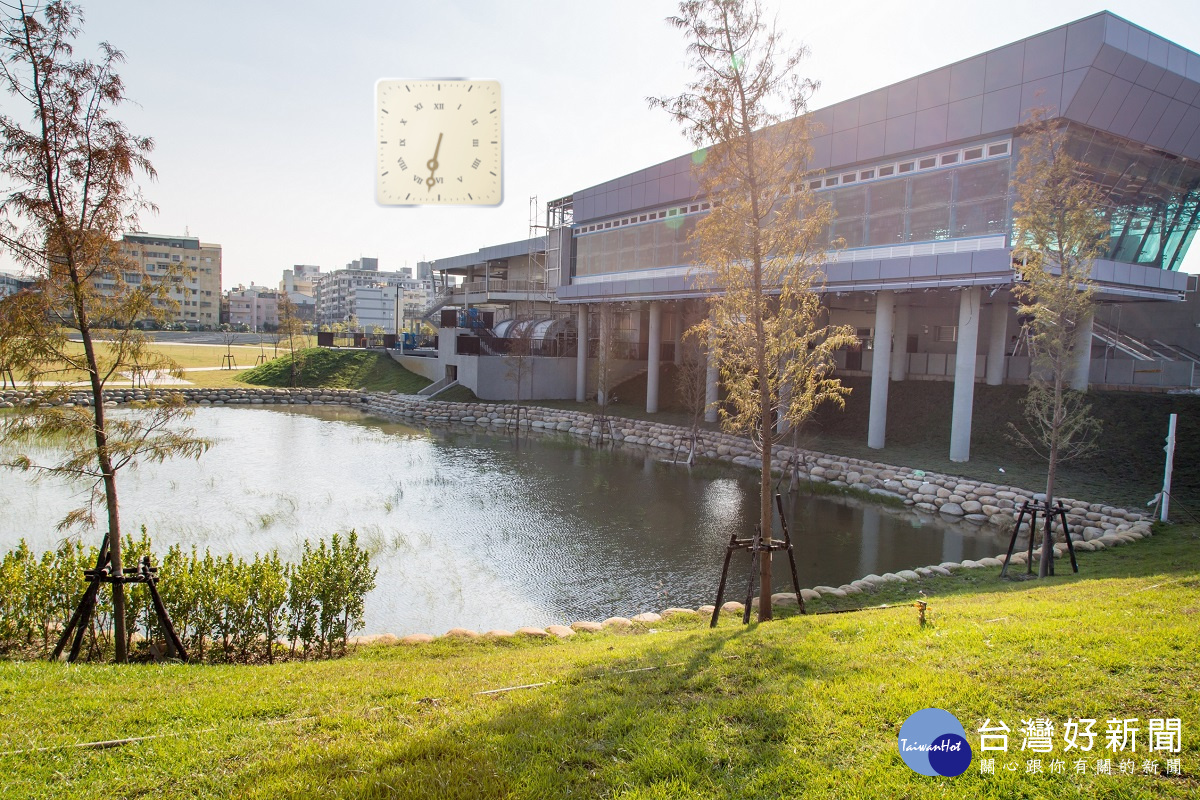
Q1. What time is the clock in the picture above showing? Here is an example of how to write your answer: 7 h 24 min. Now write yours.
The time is 6 h 32 min
